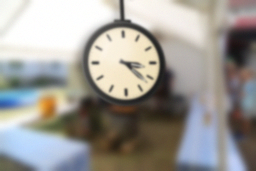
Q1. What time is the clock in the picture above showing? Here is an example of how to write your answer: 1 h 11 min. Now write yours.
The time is 3 h 22 min
